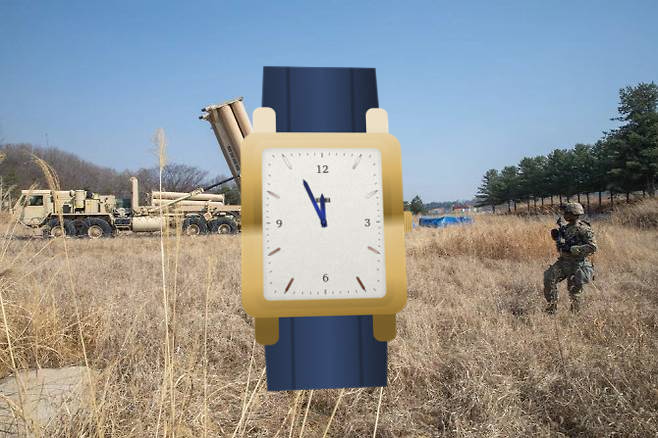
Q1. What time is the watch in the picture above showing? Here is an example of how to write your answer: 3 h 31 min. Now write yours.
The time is 11 h 56 min
